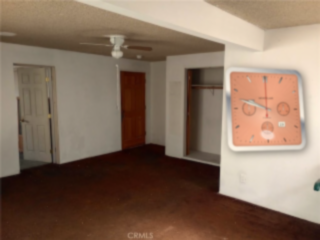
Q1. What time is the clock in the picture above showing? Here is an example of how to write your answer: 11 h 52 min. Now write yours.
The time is 9 h 48 min
